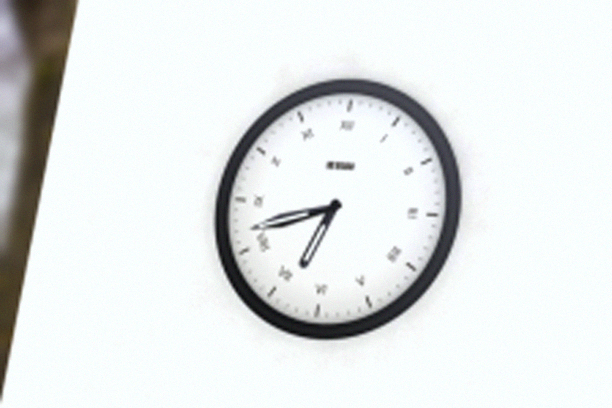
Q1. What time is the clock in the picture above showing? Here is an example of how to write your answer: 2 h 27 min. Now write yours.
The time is 6 h 42 min
